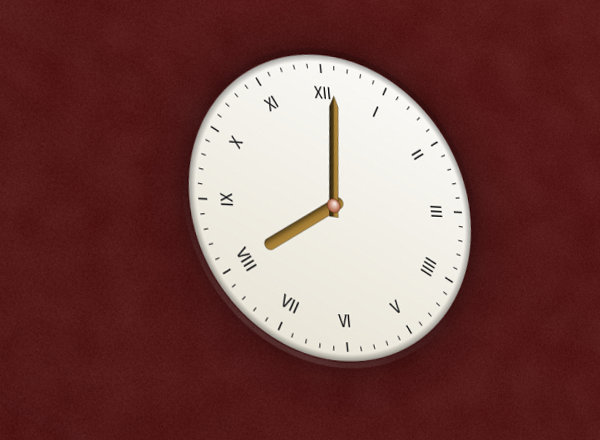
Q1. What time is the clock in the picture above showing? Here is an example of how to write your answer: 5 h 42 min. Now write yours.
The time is 8 h 01 min
